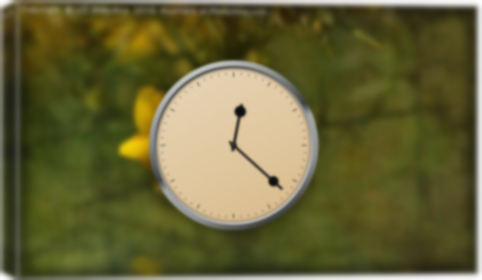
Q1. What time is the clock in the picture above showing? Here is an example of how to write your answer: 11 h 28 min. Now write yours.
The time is 12 h 22 min
